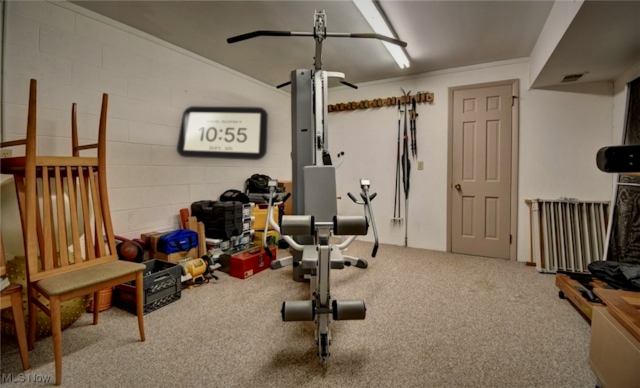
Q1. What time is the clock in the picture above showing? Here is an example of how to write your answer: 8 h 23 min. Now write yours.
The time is 10 h 55 min
